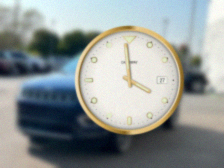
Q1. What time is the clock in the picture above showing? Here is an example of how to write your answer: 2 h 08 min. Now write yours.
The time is 3 h 59 min
